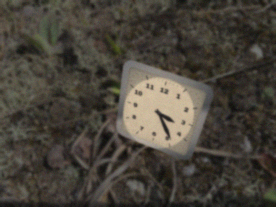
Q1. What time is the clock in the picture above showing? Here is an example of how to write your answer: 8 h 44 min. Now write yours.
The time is 3 h 24 min
